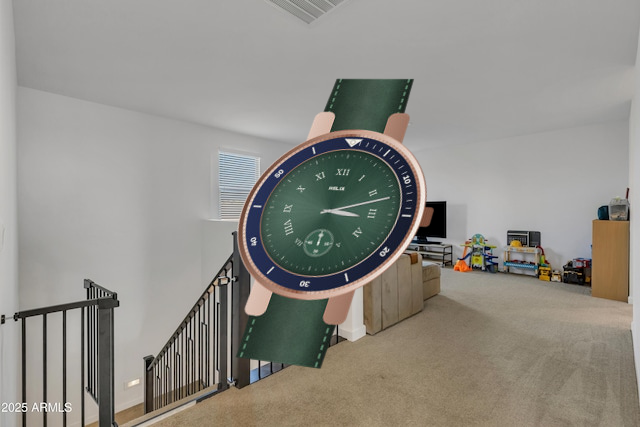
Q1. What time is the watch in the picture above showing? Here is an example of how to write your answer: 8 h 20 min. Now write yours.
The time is 3 h 12 min
